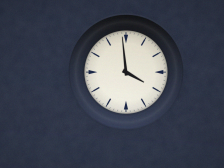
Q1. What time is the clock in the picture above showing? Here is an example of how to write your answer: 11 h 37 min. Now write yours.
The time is 3 h 59 min
